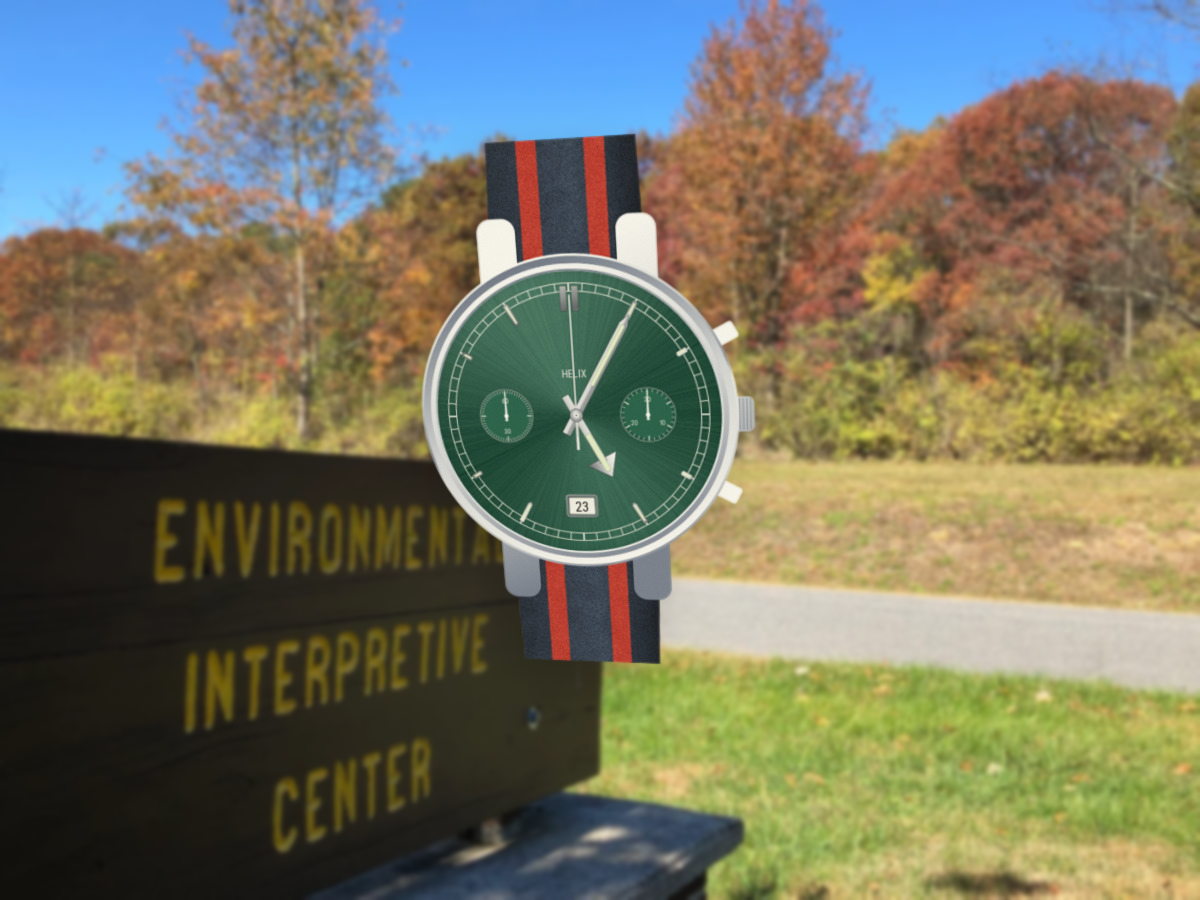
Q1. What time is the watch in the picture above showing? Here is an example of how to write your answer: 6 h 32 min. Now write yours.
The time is 5 h 05 min
